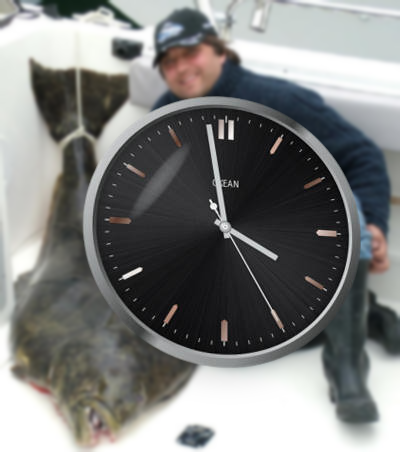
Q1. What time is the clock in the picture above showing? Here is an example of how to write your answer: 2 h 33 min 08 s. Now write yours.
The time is 3 h 58 min 25 s
